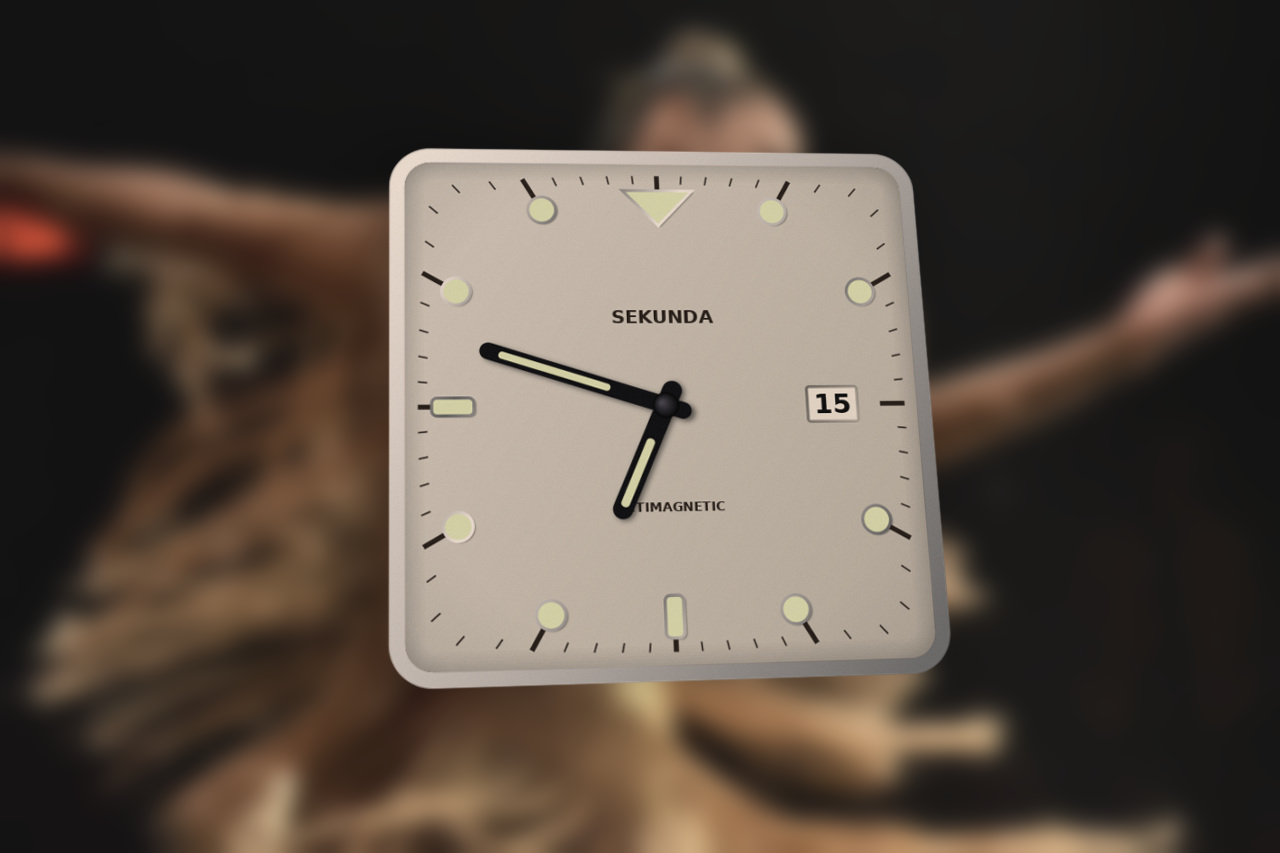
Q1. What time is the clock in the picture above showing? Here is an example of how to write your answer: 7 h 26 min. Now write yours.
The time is 6 h 48 min
